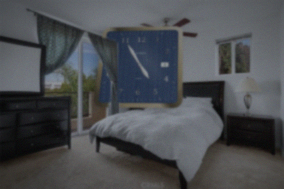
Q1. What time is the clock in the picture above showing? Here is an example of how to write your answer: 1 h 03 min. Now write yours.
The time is 4 h 55 min
